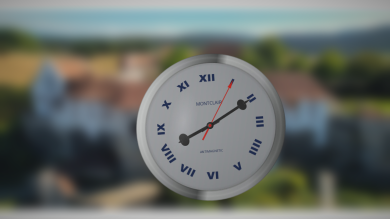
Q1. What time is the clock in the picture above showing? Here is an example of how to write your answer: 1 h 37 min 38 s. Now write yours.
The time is 8 h 10 min 05 s
